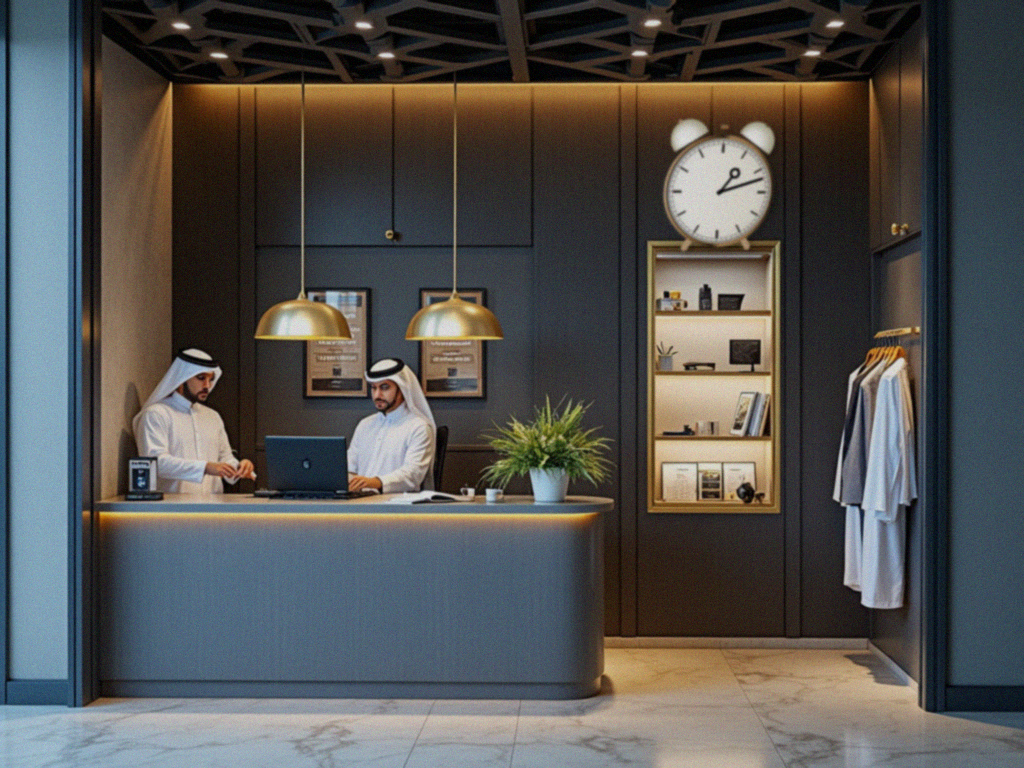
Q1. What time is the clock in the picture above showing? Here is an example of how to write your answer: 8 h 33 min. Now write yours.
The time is 1 h 12 min
